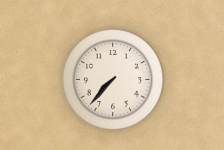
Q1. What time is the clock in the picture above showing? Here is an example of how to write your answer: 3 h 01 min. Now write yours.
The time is 7 h 37 min
